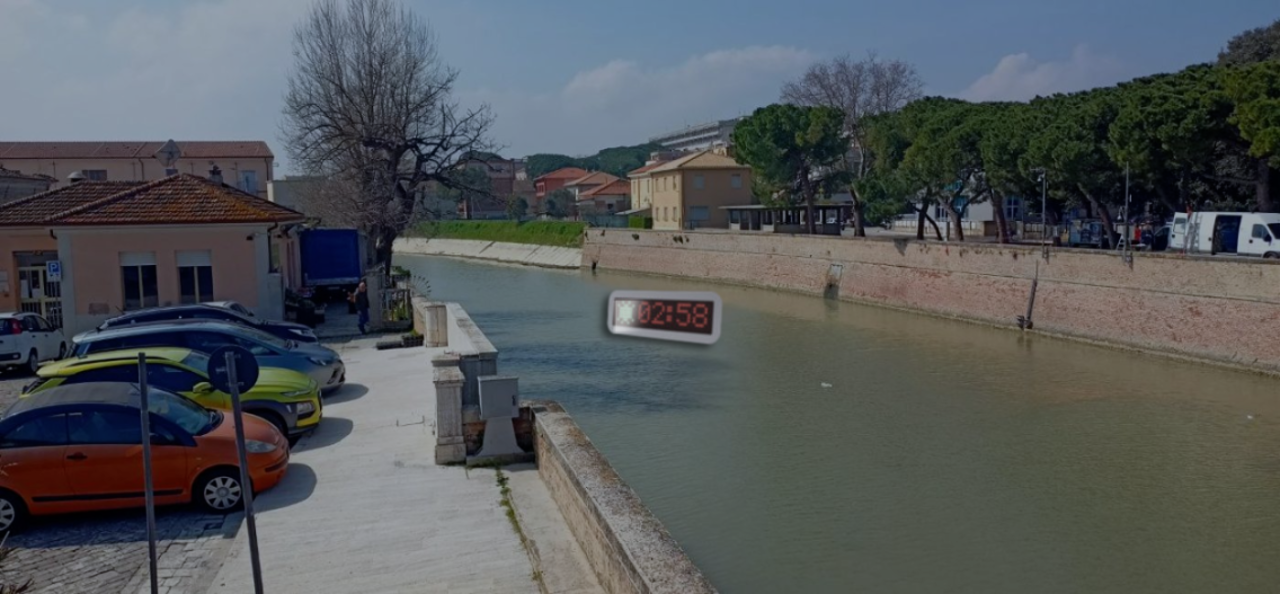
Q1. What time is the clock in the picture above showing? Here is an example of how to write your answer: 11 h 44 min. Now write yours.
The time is 2 h 58 min
